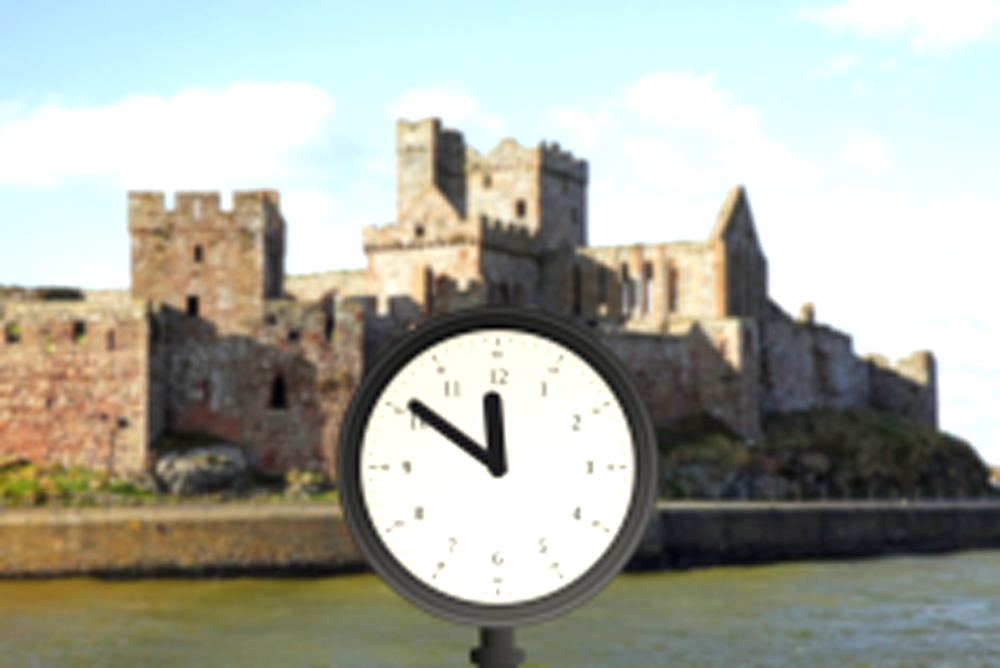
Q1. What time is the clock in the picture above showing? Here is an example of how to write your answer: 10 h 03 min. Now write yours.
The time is 11 h 51 min
